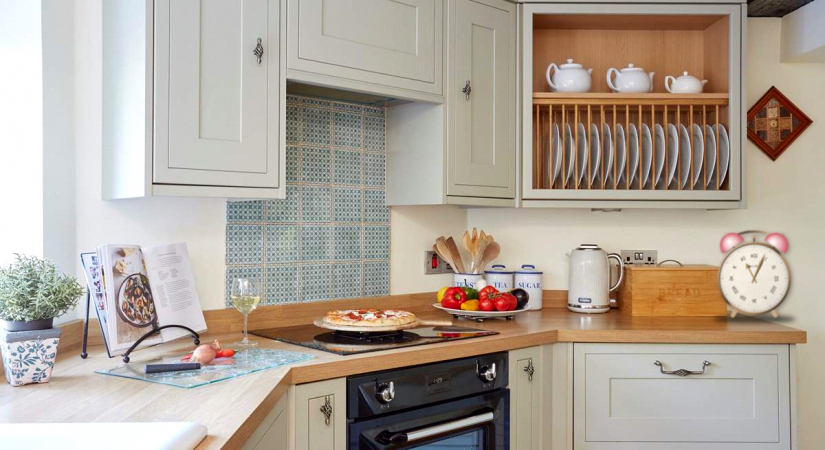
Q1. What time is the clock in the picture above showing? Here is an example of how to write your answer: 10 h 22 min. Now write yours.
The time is 11 h 04 min
